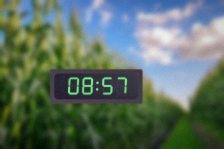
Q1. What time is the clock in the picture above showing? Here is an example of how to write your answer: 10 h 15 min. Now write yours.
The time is 8 h 57 min
